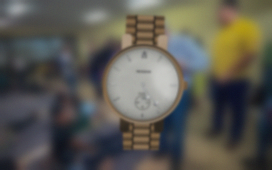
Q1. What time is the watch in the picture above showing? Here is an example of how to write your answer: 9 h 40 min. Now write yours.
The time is 5 h 24 min
